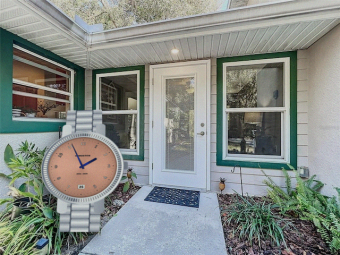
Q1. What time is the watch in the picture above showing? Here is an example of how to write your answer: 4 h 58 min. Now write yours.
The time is 1 h 56 min
